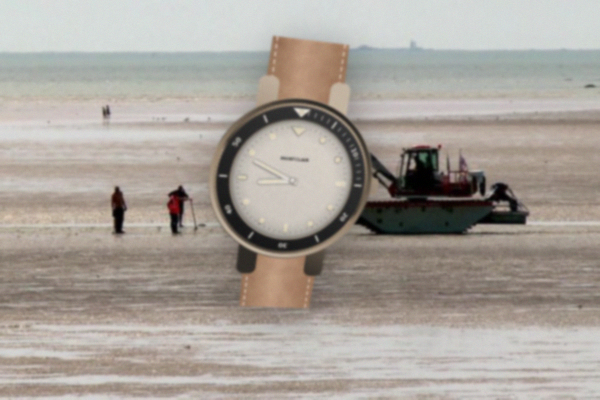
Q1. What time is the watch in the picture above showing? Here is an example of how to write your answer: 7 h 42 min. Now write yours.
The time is 8 h 49 min
